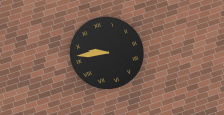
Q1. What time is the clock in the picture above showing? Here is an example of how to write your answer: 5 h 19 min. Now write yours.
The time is 9 h 47 min
